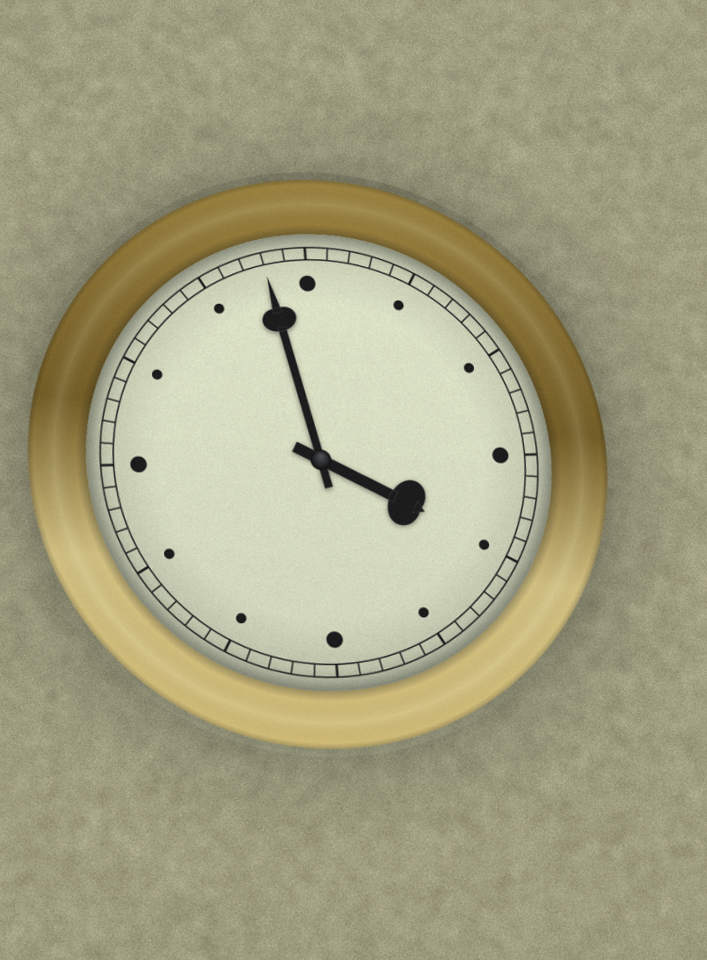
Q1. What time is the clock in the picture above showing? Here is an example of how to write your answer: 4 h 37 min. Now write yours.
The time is 3 h 58 min
